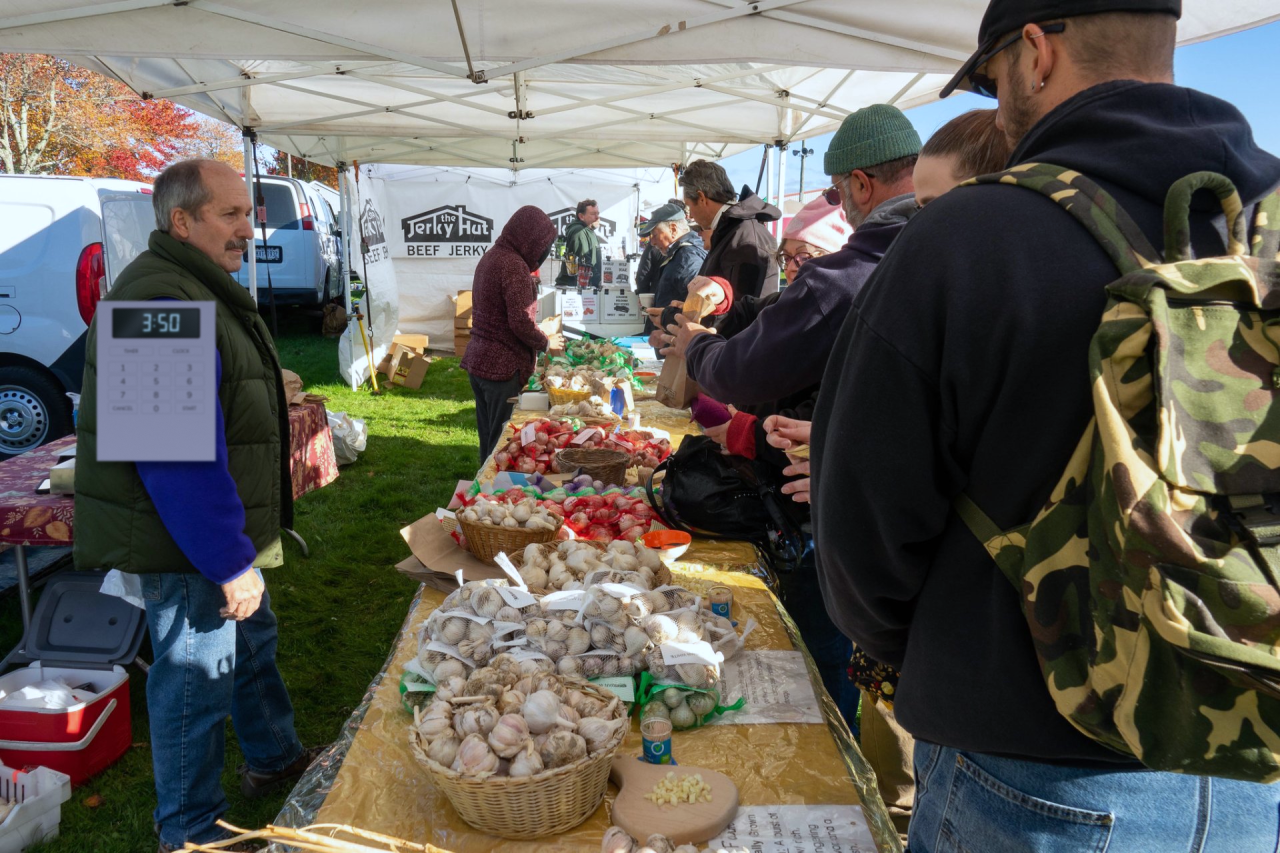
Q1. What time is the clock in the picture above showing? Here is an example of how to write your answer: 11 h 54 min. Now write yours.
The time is 3 h 50 min
